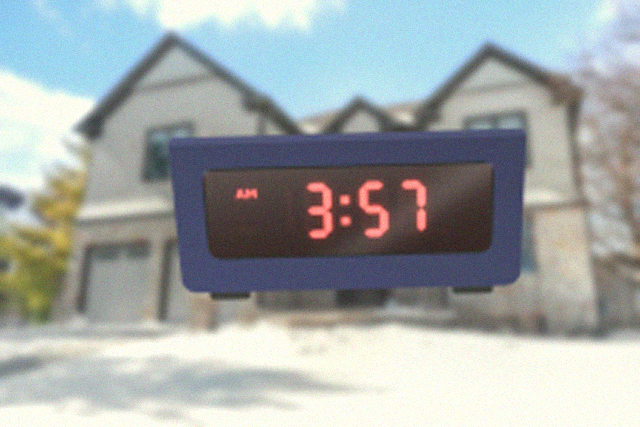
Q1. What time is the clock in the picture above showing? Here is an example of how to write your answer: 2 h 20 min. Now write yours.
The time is 3 h 57 min
